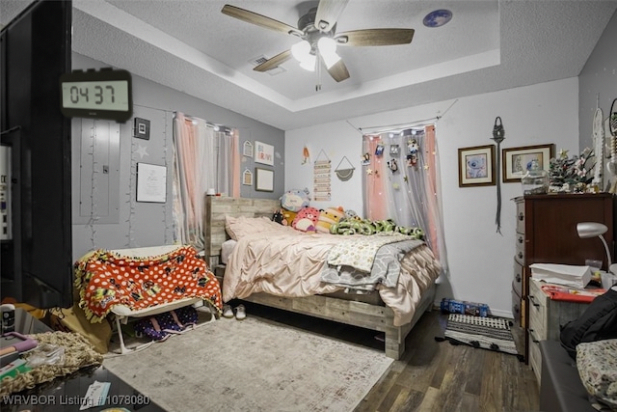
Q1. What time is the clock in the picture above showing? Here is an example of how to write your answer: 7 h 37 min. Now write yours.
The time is 4 h 37 min
